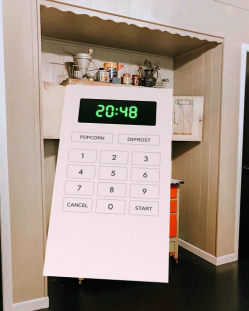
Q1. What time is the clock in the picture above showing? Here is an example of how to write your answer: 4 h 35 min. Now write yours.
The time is 20 h 48 min
